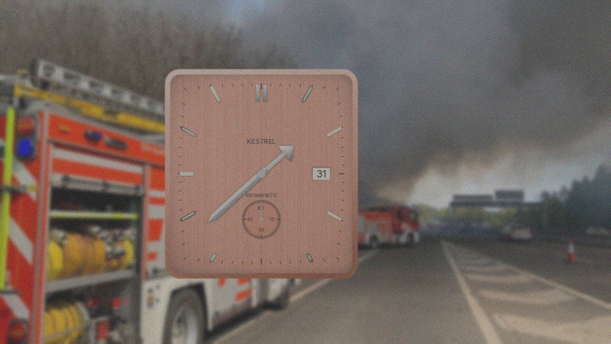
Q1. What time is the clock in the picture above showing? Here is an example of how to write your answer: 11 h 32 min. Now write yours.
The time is 1 h 38 min
